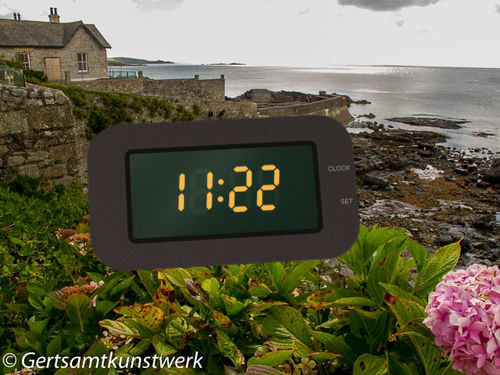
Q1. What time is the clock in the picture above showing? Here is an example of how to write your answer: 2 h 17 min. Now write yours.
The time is 11 h 22 min
